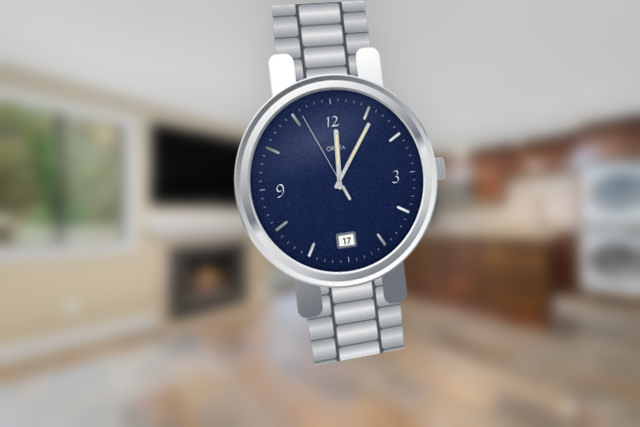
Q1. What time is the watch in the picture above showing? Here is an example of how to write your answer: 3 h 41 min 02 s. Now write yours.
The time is 12 h 05 min 56 s
